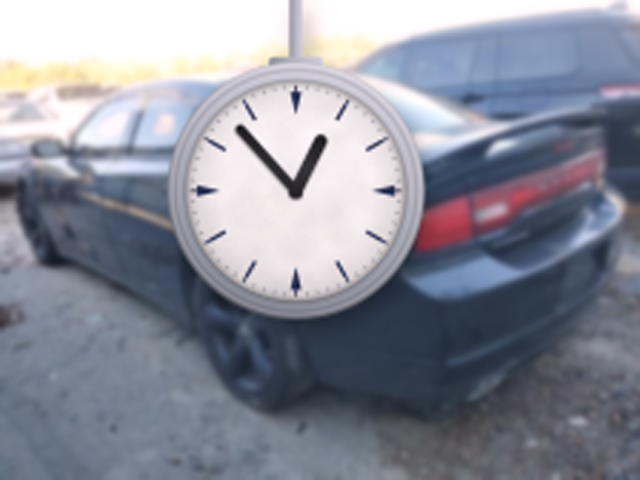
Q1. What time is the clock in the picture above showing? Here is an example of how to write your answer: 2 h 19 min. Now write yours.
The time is 12 h 53 min
